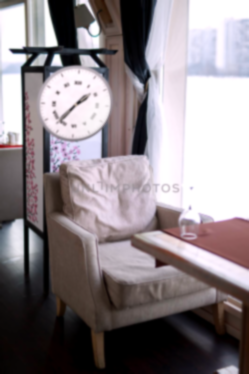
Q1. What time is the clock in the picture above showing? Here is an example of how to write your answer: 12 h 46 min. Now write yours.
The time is 1 h 37 min
